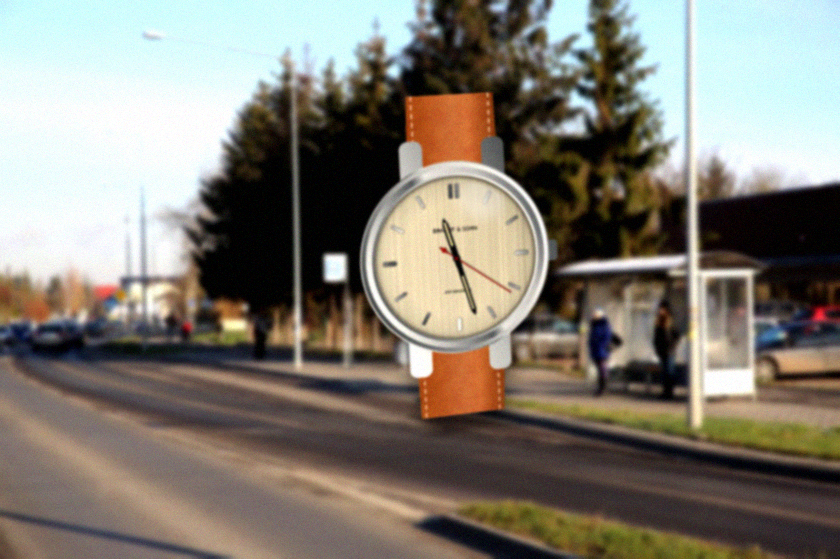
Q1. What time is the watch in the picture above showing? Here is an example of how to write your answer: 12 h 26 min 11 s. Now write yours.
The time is 11 h 27 min 21 s
